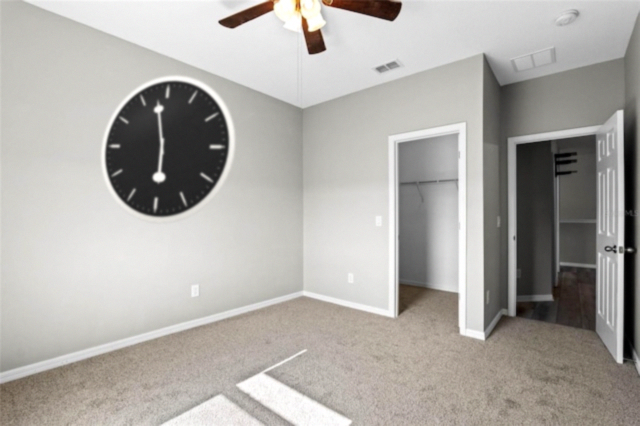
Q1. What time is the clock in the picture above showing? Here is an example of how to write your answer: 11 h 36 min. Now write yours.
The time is 5 h 58 min
